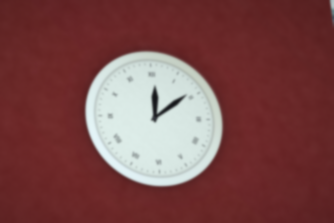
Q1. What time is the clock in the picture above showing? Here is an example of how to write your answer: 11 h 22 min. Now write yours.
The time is 12 h 09 min
